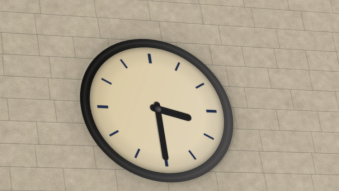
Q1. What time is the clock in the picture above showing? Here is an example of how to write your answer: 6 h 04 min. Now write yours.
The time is 3 h 30 min
